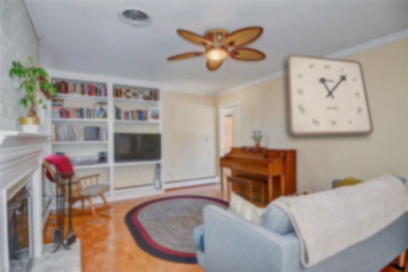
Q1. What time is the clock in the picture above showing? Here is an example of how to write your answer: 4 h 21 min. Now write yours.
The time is 11 h 07 min
